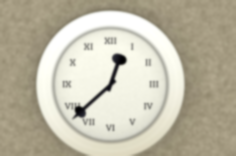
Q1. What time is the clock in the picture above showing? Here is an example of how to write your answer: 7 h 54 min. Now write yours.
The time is 12 h 38 min
